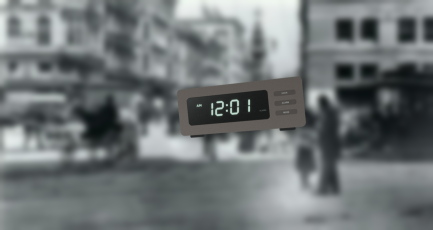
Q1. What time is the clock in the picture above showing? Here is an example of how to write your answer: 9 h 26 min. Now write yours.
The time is 12 h 01 min
